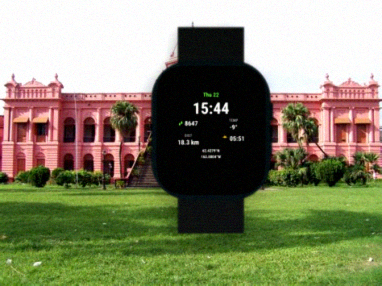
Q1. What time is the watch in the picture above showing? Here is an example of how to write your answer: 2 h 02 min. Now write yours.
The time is 15 h 44 min
